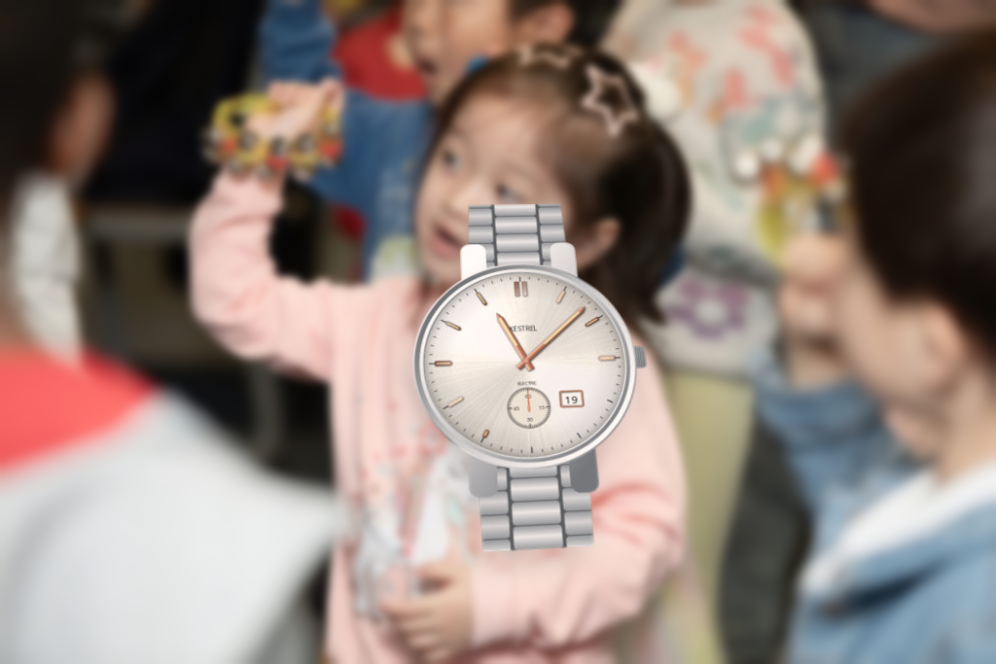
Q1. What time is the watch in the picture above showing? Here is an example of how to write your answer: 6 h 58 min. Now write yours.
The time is 11 h 08 min
